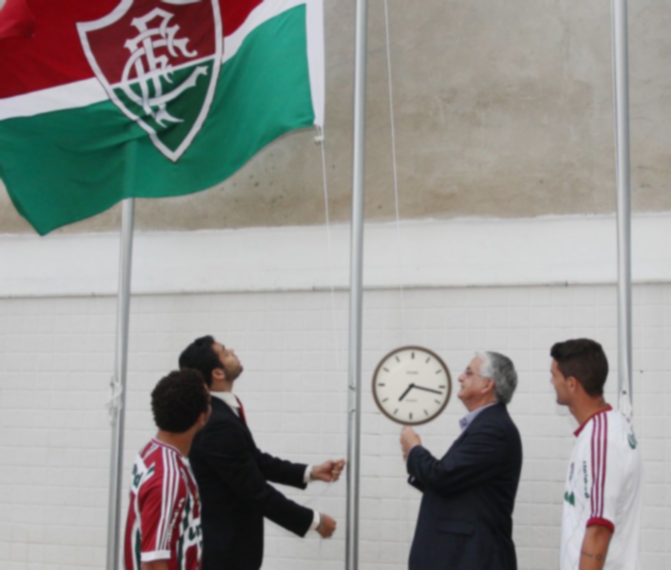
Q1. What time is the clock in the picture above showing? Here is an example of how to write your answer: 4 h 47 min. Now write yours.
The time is 7 h 17 min
